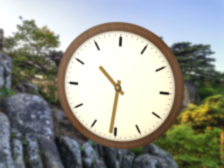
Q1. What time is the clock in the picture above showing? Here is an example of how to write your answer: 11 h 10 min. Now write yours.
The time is 10 h 31 min
